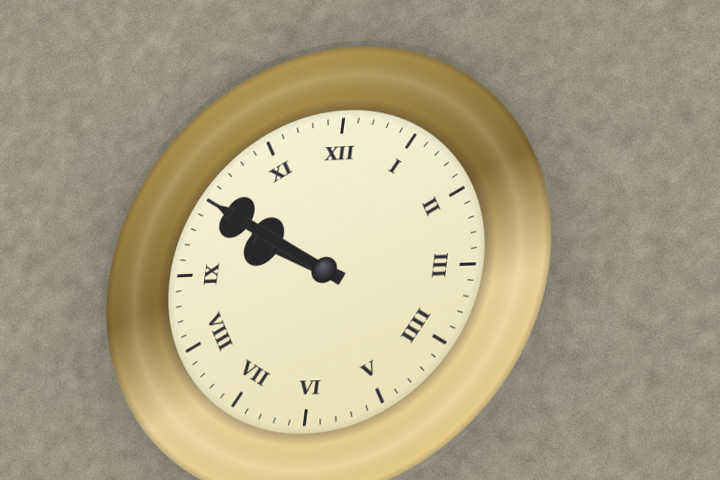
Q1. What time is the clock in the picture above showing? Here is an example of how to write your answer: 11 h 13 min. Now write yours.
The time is 9 h 50 min
